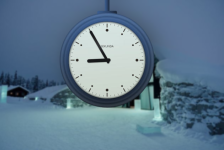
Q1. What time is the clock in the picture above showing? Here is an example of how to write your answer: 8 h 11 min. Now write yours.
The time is 8 h 55 min
